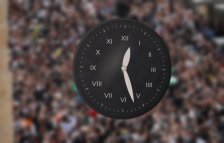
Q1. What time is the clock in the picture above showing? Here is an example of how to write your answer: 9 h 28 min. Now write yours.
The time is 12 h 27 min
